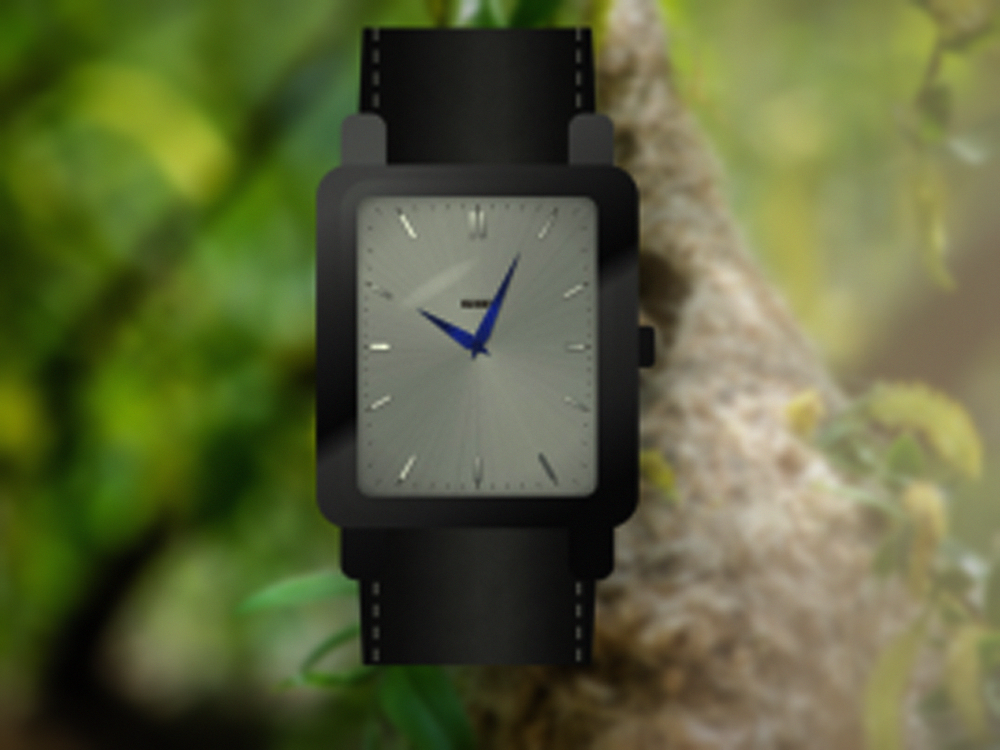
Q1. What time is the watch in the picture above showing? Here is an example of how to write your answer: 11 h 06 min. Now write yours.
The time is 10 h 04 min
